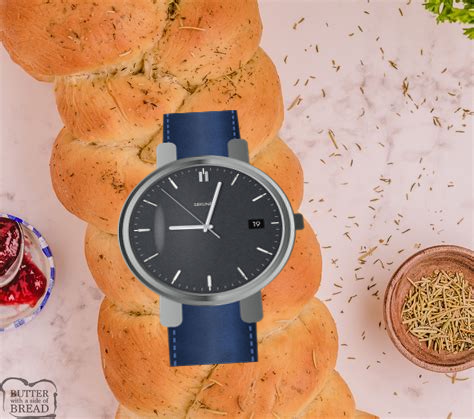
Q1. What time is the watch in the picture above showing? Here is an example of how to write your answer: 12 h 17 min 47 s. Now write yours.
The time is 9 h 02 min 53 s
